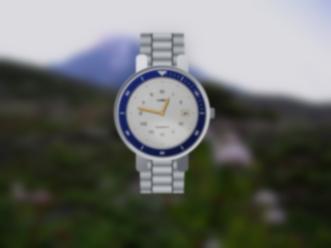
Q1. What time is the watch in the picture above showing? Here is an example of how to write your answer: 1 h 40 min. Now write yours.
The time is 12 h 47 min
